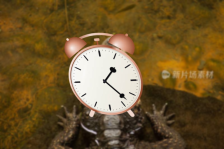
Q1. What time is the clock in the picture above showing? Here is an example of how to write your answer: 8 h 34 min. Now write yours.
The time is 1 h 23 min
